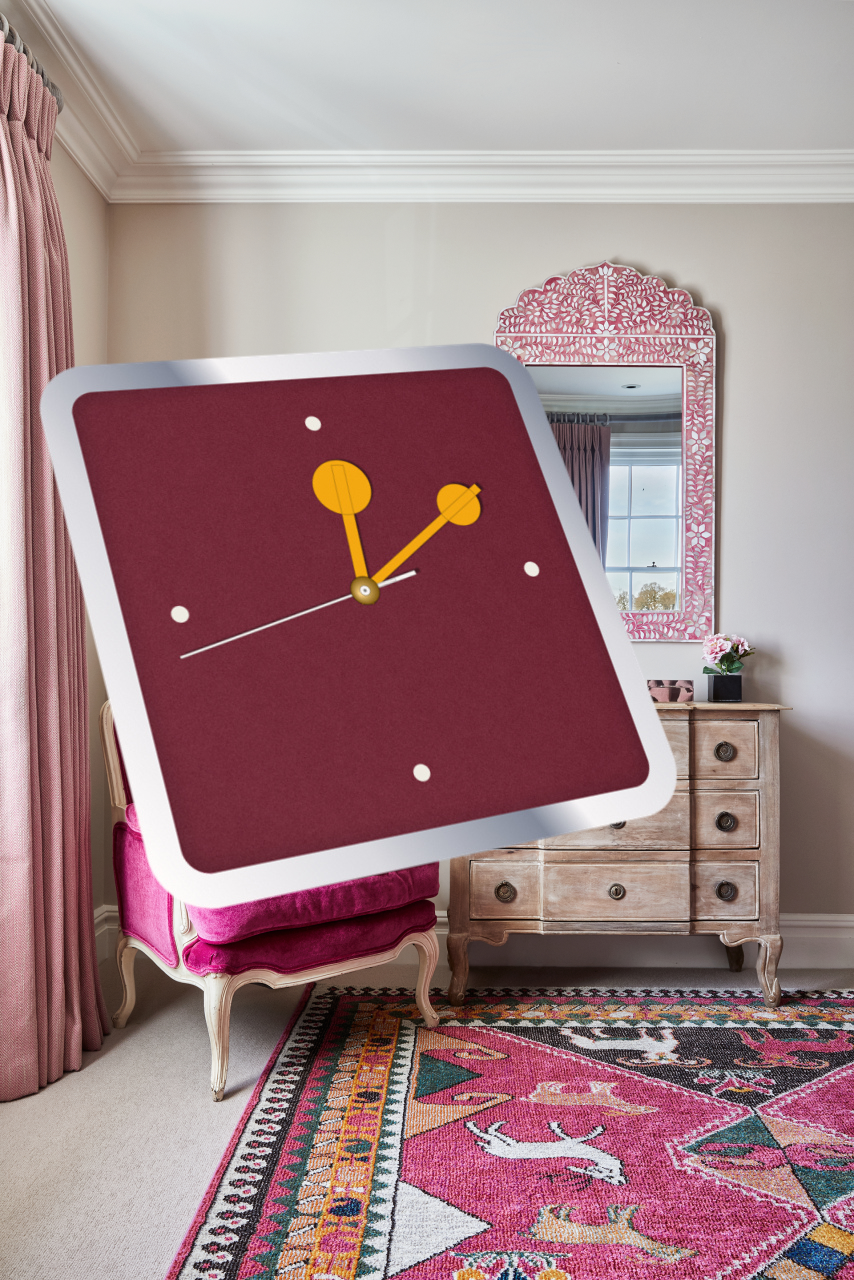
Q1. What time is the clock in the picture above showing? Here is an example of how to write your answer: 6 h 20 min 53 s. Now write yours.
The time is 12 h 09 min 43 s
